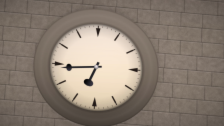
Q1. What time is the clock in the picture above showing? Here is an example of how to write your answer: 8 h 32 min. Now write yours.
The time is 6 h 44 min
